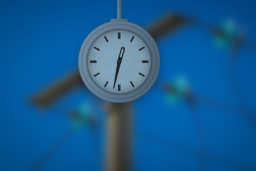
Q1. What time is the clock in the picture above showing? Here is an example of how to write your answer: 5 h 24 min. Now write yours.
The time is 12 h 32 min
